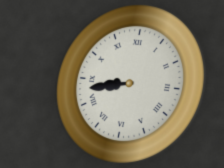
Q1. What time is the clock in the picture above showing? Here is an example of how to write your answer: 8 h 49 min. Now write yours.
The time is 8 h 43 min
